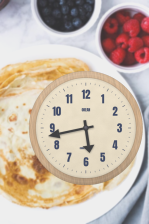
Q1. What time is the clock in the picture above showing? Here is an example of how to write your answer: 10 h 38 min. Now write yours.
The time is 5 h 43 min
